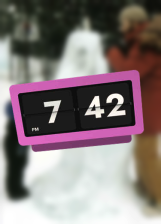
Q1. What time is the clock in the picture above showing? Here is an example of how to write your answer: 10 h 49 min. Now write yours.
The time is 7 h 42 min
